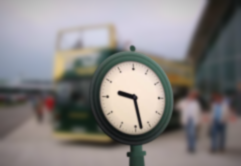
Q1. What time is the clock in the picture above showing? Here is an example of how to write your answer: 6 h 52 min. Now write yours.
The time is 9 h 28 min
